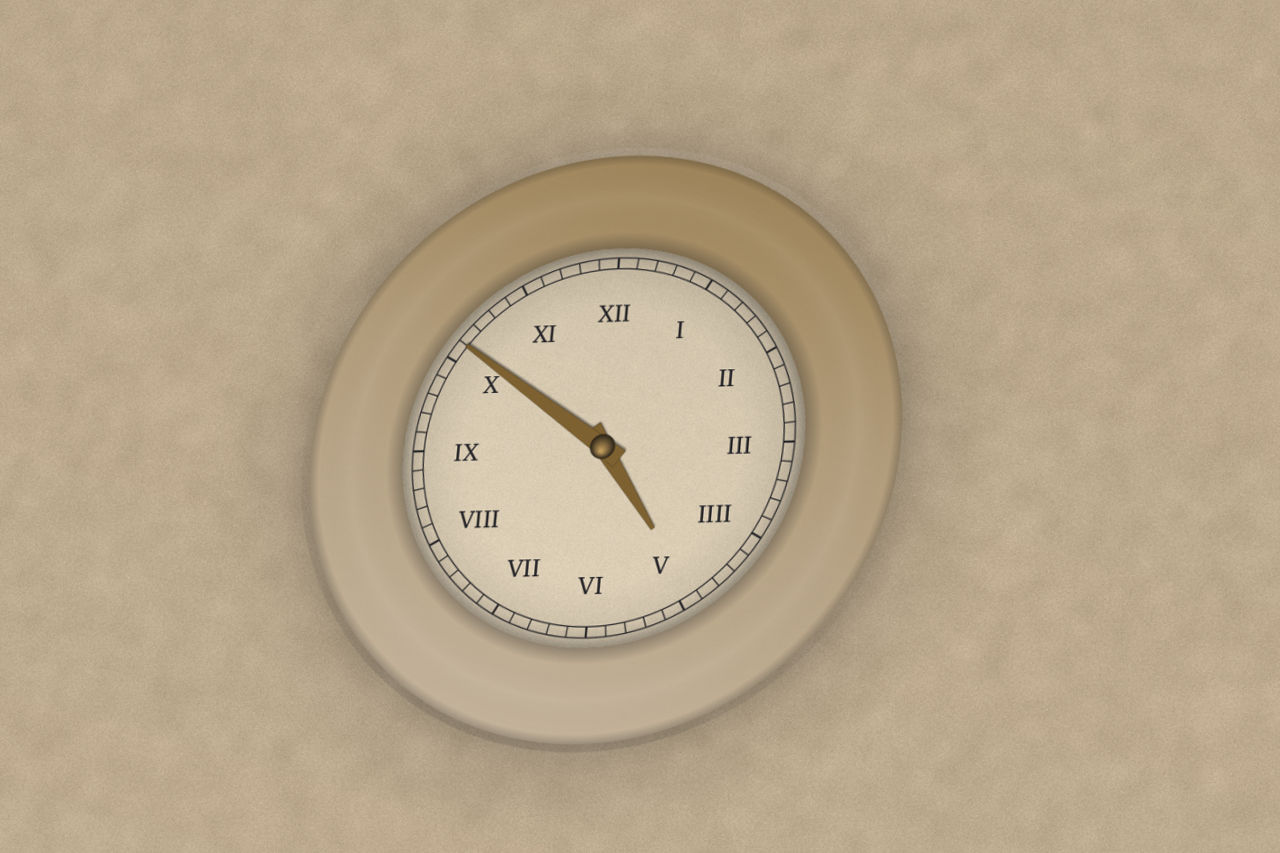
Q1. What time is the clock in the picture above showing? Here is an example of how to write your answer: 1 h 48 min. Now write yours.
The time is 4 h 51 min
